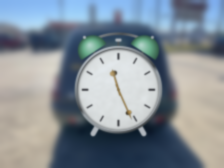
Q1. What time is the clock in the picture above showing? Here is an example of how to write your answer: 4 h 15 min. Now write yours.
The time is 11 h 26 min
